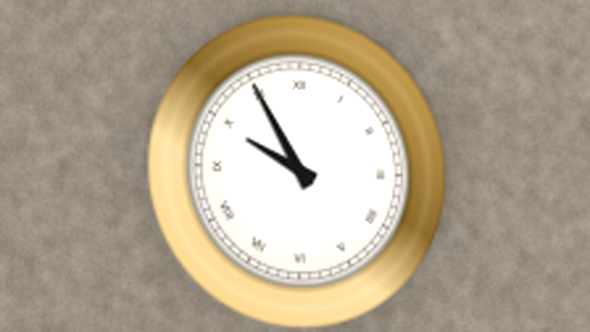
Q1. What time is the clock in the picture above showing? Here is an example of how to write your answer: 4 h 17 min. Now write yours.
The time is 9 h 55 min
